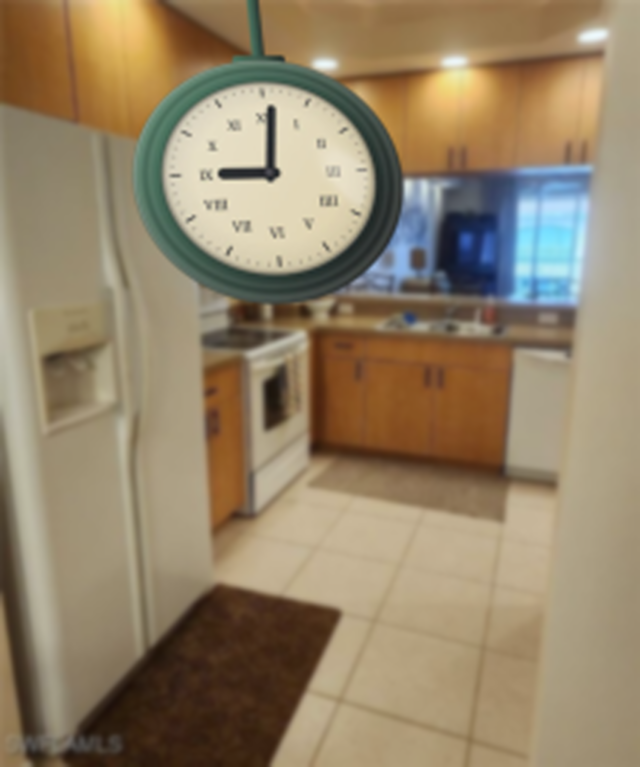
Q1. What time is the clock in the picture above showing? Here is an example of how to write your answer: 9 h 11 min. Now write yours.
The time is 9 h 01 min
